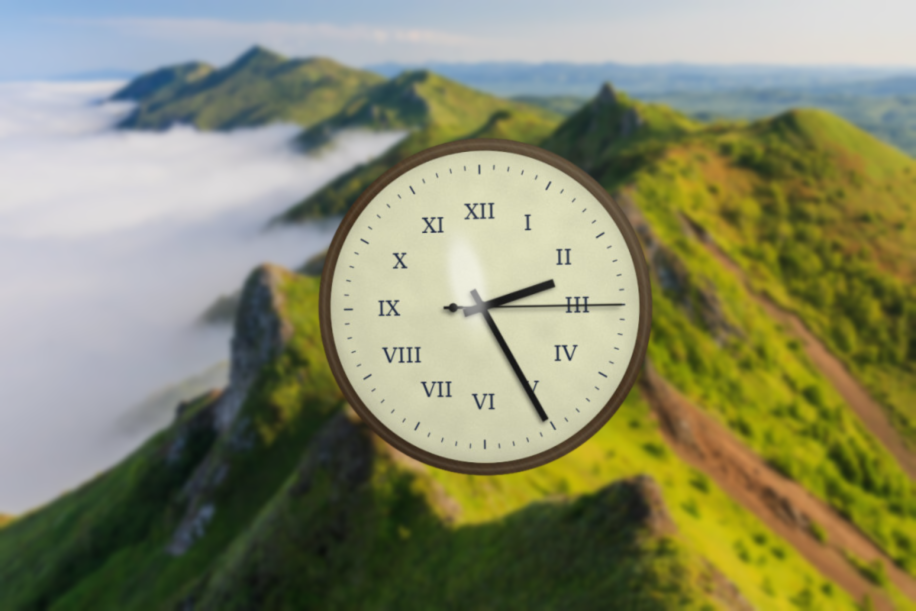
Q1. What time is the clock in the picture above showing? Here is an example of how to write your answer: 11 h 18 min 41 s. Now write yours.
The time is 2 h 25 min 15 s
